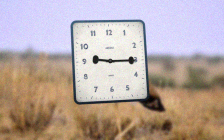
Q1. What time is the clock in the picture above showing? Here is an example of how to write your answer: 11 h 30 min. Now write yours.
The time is 9 h 15 min
